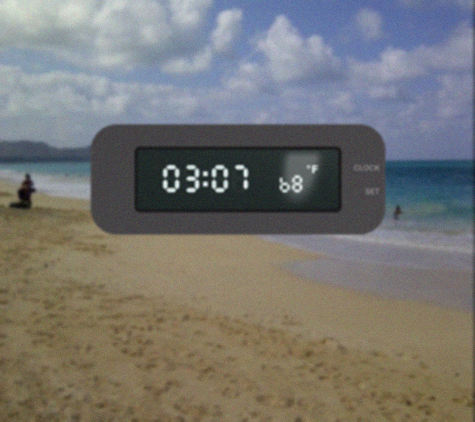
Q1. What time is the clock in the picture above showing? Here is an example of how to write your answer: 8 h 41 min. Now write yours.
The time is 3 h 07 min
